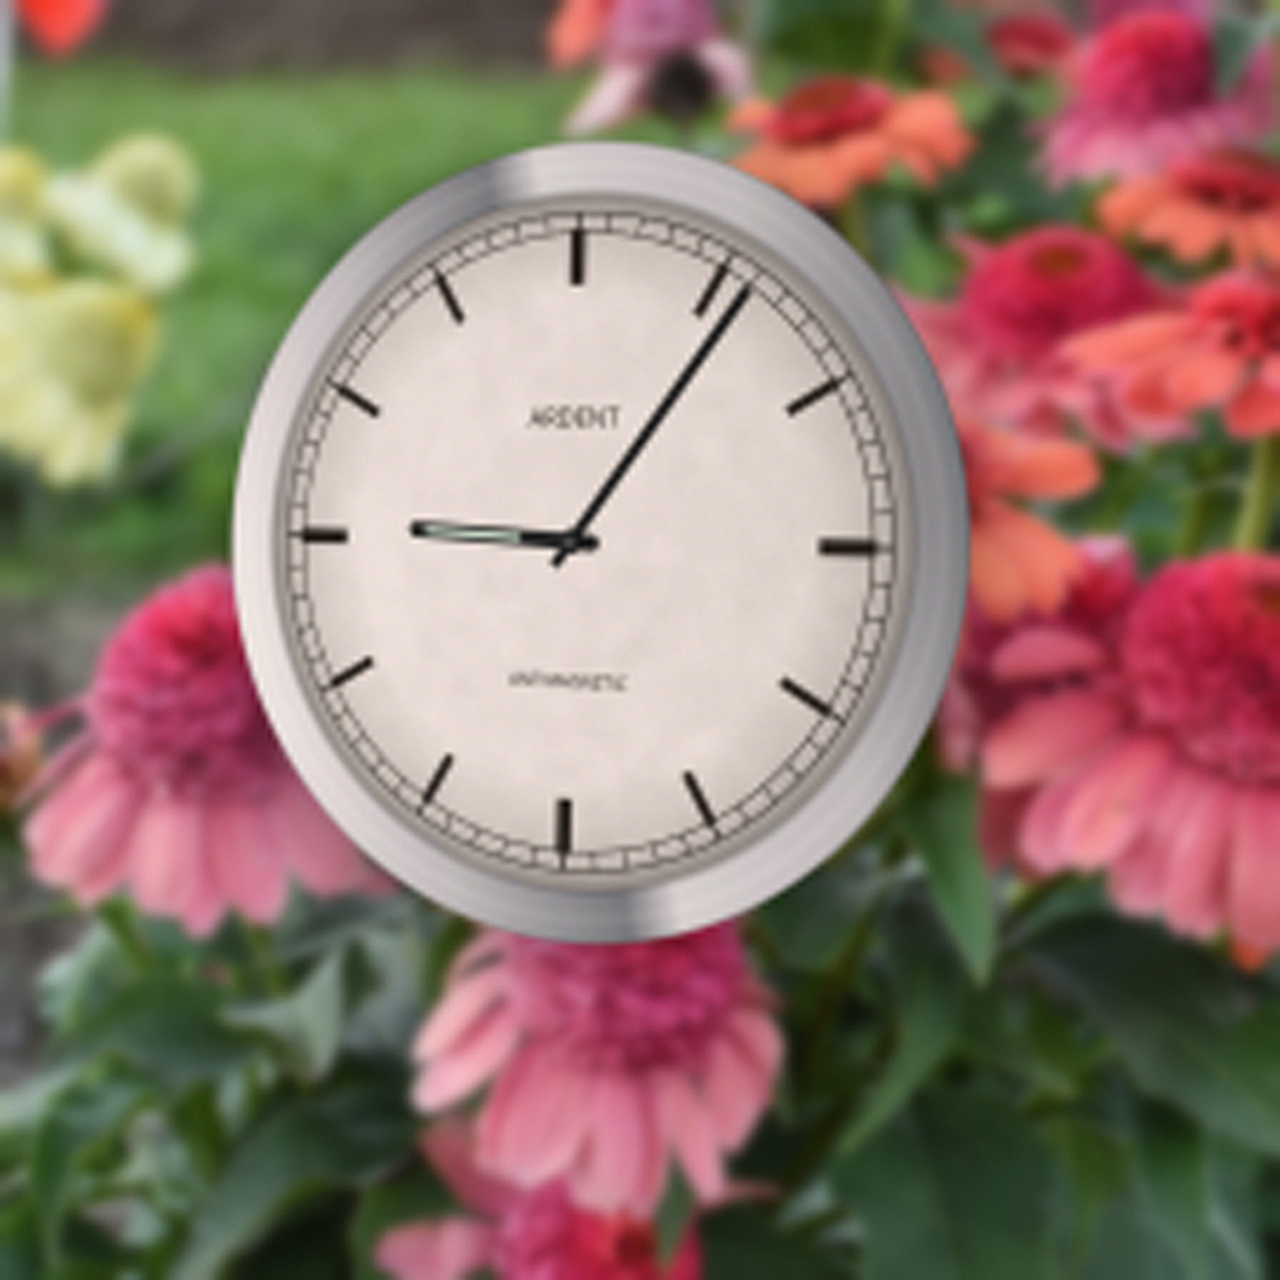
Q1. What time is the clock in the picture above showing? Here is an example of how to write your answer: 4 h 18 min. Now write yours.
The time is 9 h 06 min
